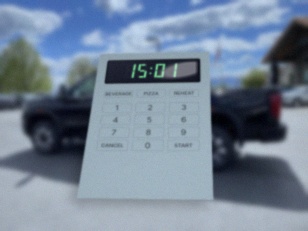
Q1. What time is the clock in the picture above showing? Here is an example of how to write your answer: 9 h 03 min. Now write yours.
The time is 15 h 01 min
